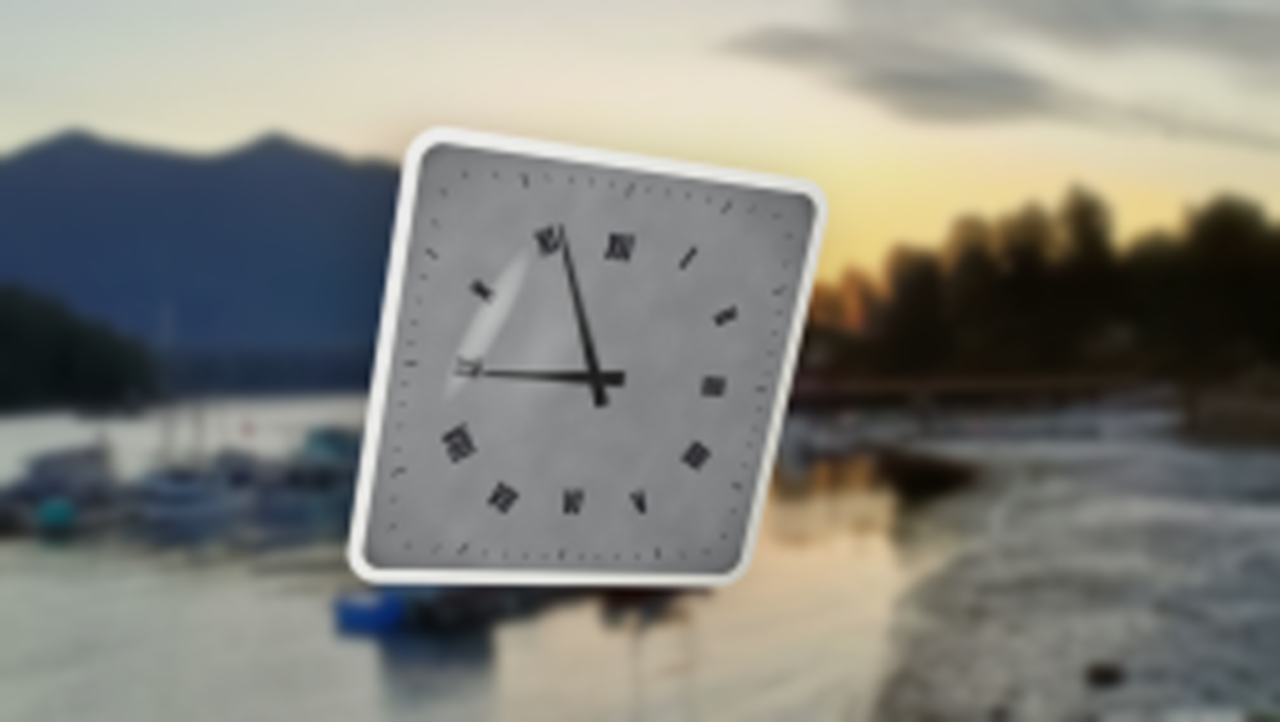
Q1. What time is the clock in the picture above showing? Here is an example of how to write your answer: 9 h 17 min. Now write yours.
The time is 8 h 56 min
